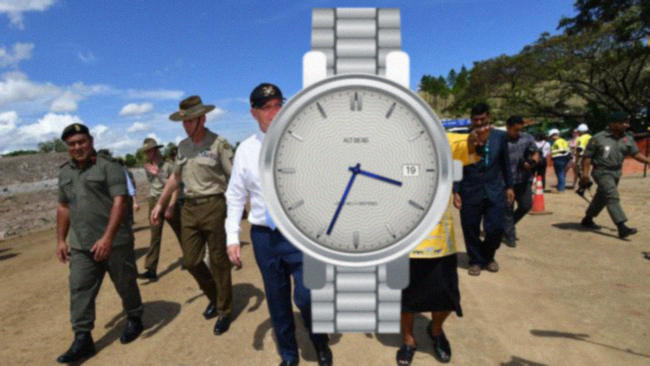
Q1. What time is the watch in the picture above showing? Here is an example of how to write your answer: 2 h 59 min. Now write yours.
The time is 3 h 34 min
